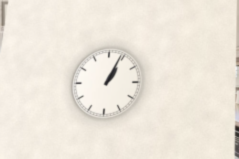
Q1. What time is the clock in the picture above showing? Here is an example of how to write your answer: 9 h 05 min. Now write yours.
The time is 1 h 04 min
